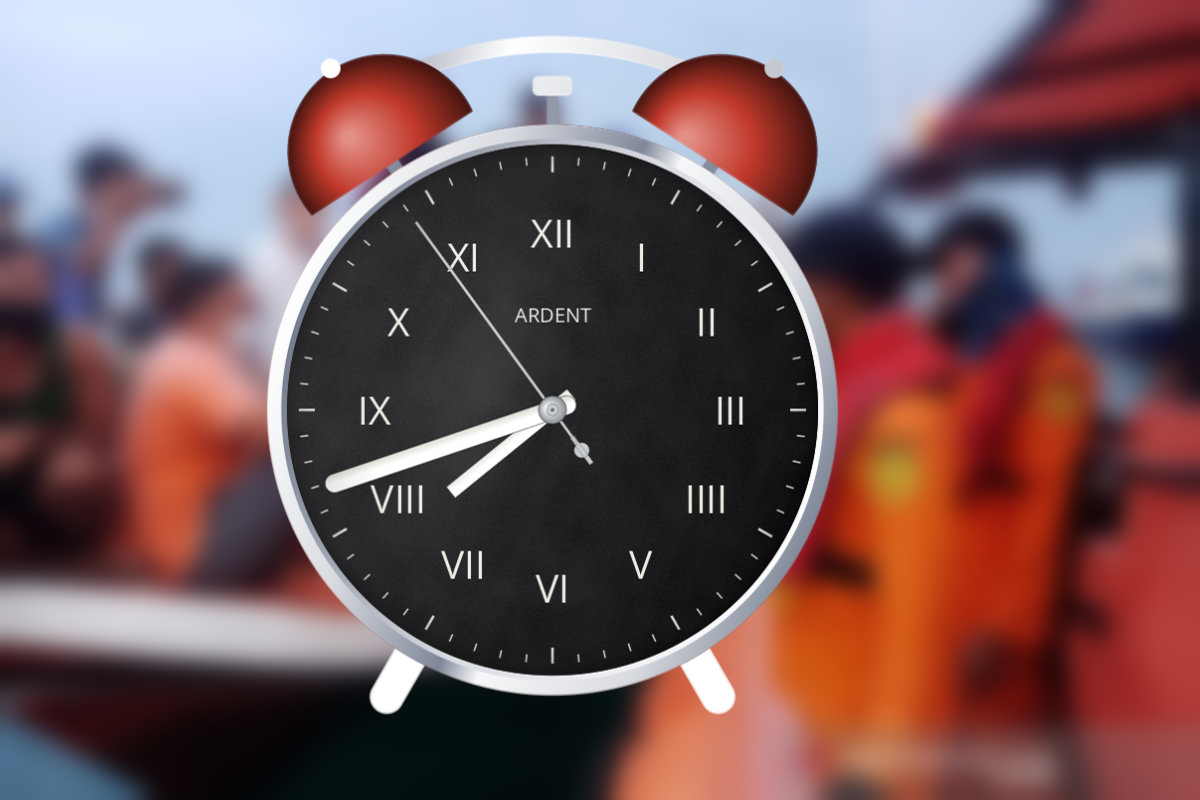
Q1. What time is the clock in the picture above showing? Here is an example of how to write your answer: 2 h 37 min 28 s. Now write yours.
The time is 7 h 41 min 54 s
